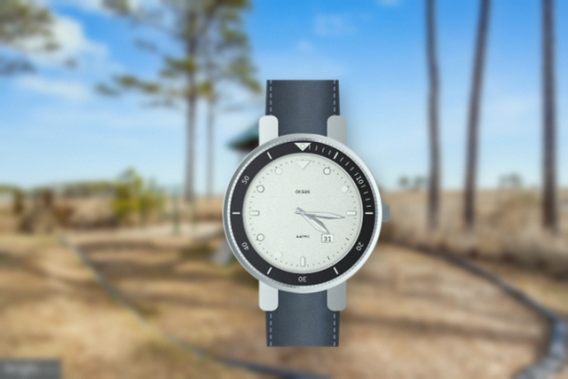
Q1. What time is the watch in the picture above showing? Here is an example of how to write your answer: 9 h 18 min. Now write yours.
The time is 4 h 16 min
